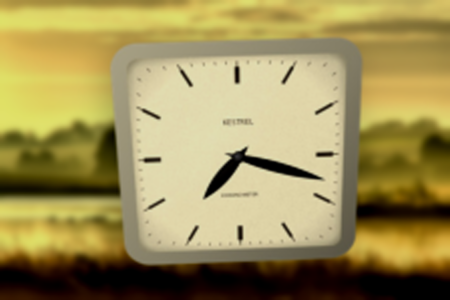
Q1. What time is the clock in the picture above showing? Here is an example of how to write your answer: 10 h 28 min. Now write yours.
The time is 7 h 18 min
